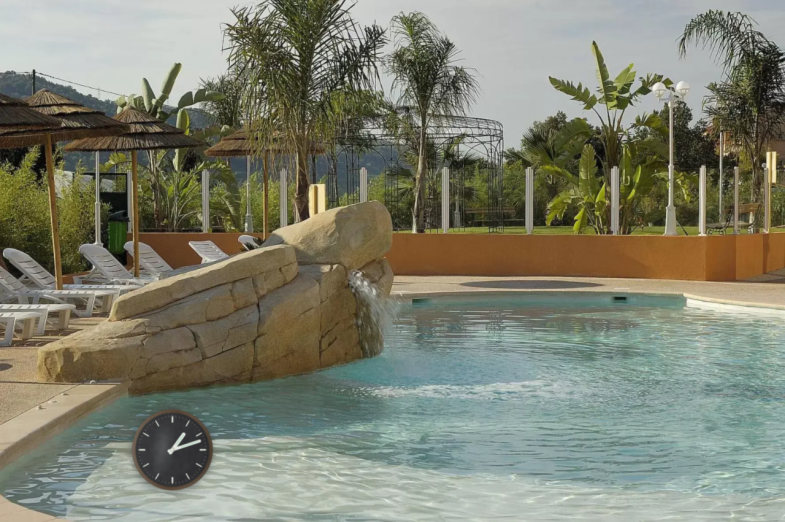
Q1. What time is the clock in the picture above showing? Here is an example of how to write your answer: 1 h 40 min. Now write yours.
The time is 1 h 12 min
